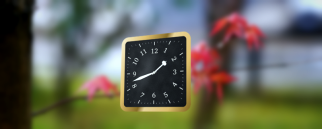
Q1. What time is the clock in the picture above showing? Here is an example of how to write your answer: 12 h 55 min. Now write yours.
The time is 1 h 42 min
